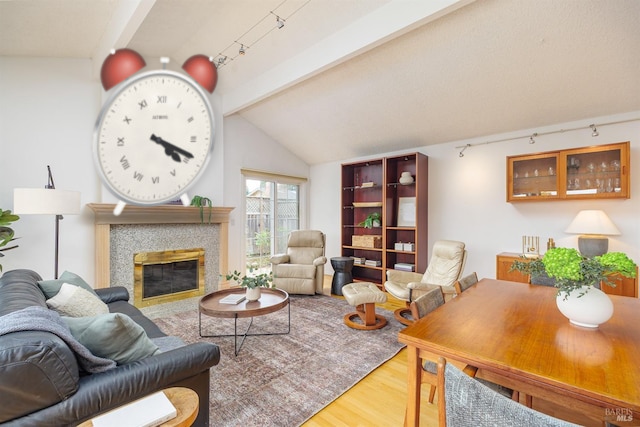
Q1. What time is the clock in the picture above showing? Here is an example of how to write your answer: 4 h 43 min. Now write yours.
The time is 4 h 19 min
